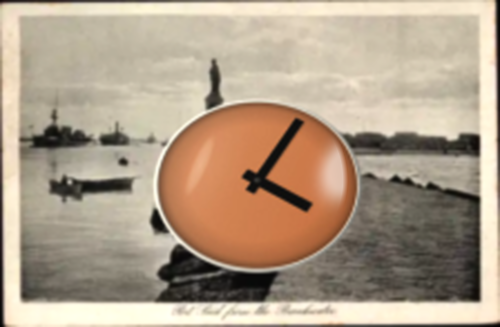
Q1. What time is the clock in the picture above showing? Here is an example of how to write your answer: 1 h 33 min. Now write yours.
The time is 4 h 05 min
